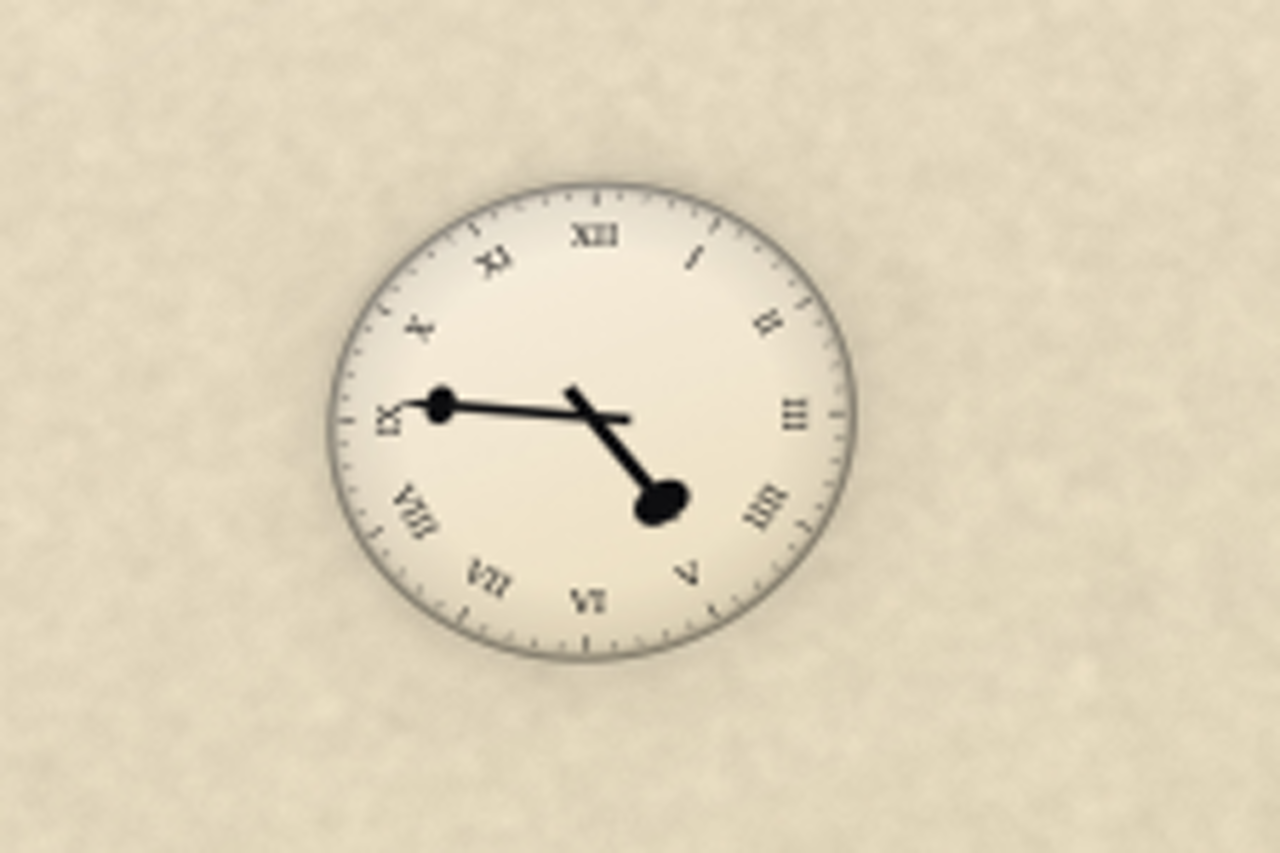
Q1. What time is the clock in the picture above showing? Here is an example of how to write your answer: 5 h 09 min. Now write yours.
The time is 4 h 46 min
